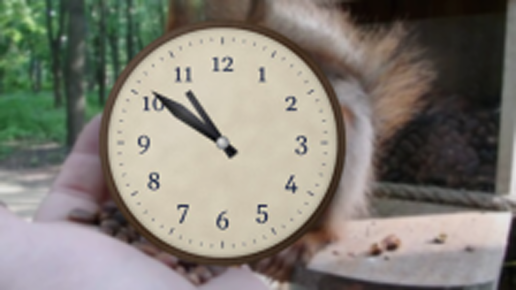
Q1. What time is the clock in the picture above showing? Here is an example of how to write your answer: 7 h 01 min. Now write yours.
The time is 10 h 51 min
